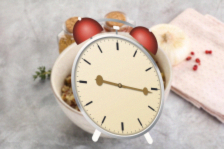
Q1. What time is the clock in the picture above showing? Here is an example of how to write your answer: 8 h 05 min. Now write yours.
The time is 9 h 16 min
